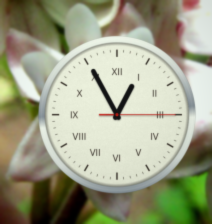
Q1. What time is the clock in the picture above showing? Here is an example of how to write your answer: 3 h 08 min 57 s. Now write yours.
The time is 12 h 55 min 15 s
